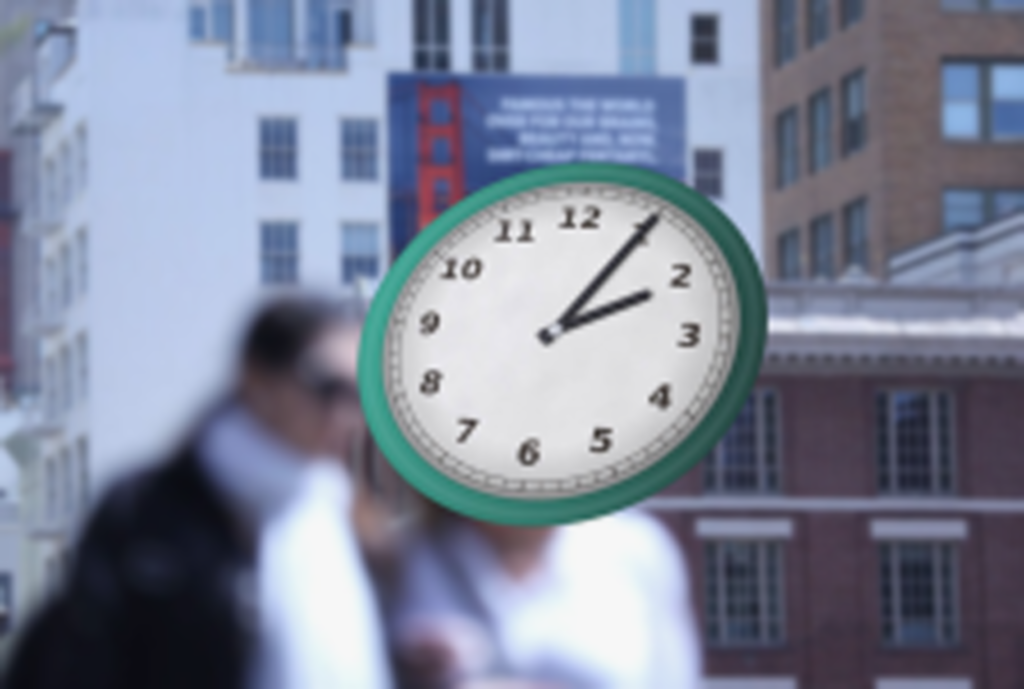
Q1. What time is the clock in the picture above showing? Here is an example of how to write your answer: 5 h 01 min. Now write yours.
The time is 2 h 05 min
